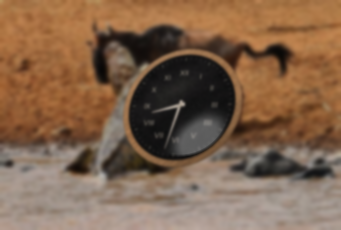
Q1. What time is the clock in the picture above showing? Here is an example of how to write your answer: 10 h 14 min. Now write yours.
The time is 8 h 32 min
